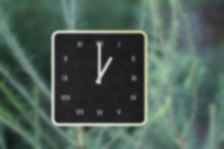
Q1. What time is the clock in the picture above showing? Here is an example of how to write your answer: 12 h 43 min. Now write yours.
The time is 1 h 00 min
